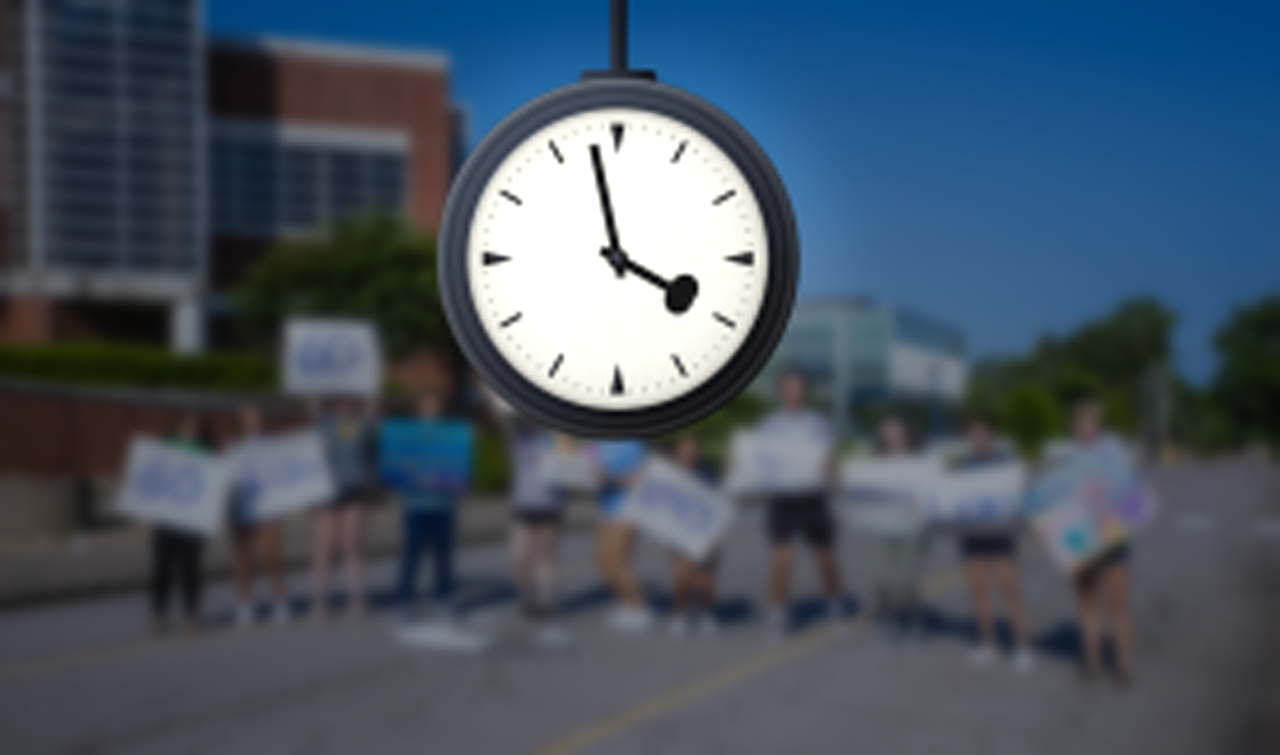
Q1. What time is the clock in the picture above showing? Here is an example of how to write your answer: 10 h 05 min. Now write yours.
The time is 3 h 58 min
